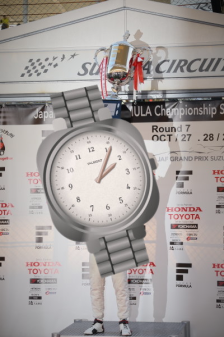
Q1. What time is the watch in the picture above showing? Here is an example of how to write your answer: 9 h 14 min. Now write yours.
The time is 2 h 06 min
